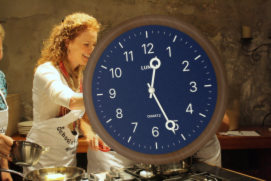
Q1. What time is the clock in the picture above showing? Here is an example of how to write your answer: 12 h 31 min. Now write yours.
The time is 12 h 26 min
